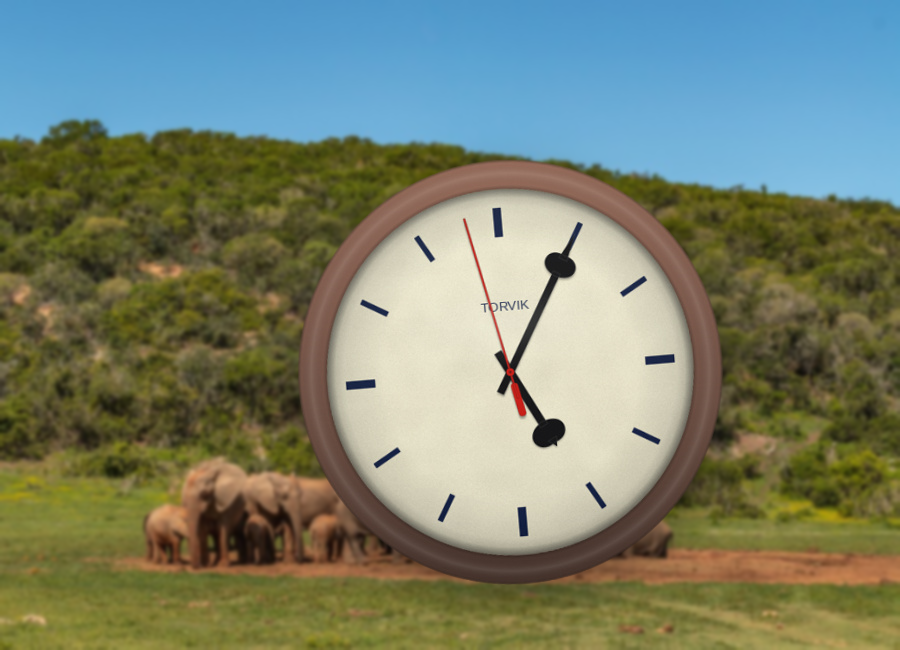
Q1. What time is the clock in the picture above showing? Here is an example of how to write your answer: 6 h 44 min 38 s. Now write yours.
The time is 5 h 04 min 58 s
